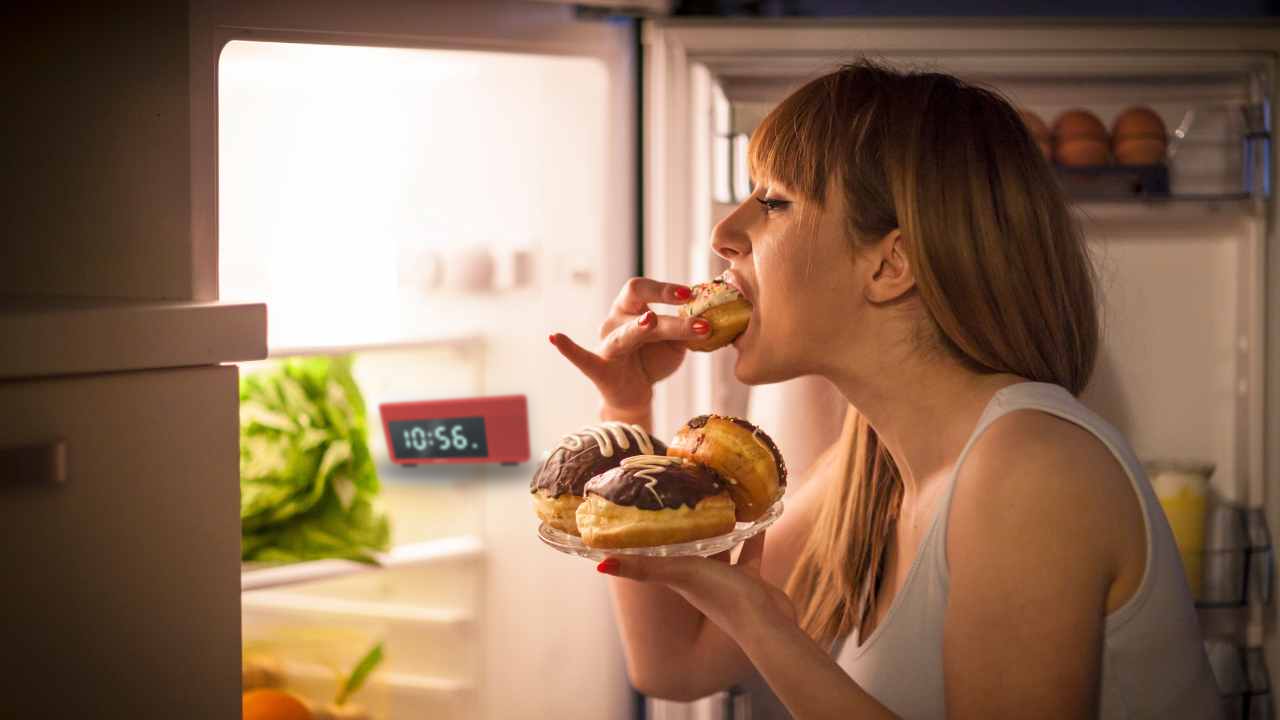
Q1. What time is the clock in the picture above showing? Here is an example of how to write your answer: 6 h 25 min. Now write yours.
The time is 10 h 56 min
